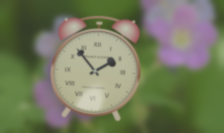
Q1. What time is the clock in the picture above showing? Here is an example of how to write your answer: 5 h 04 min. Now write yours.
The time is 1 h 53 min
